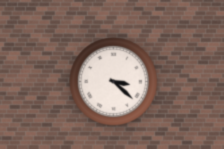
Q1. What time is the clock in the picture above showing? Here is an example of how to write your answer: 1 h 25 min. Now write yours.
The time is 3 h 22 min
